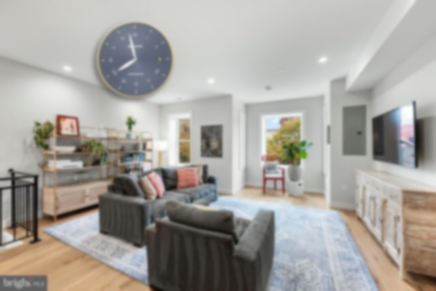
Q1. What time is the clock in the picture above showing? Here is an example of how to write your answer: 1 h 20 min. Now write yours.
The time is 7 h 58 min
